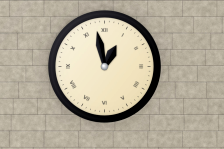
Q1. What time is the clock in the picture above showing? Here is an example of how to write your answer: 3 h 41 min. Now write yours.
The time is 12 h 58 min
